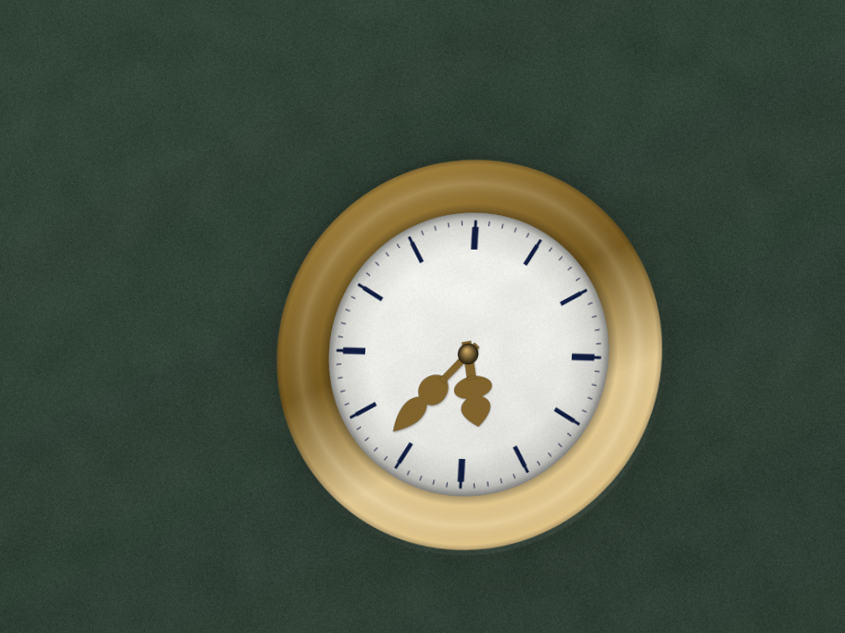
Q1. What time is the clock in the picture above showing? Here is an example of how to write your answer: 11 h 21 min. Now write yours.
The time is 5 h 37 min
